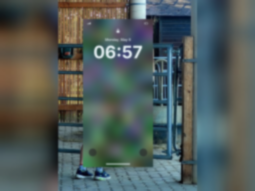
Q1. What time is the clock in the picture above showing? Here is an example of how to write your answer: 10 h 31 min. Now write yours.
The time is 6 h 57 min
